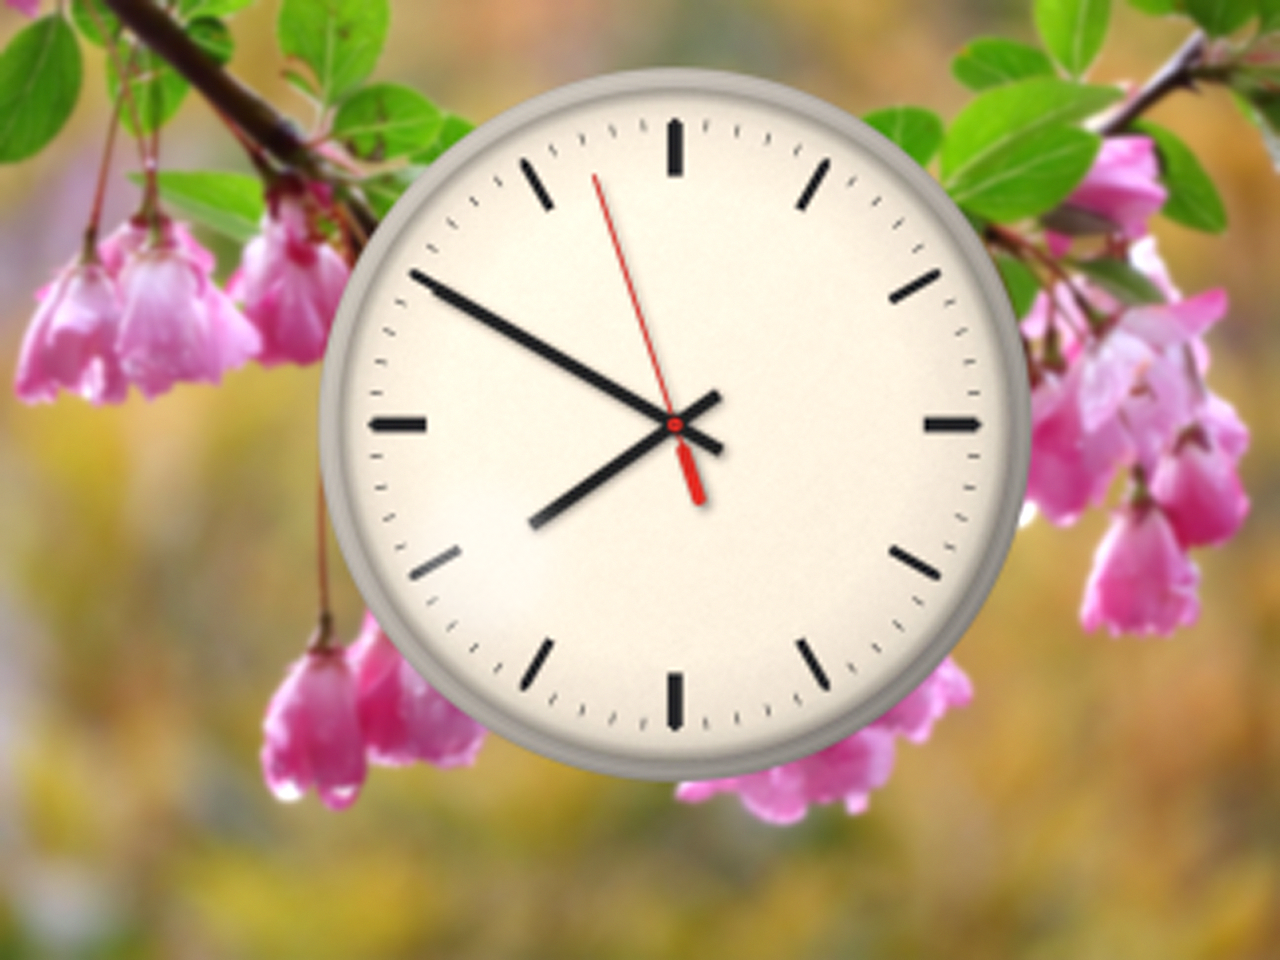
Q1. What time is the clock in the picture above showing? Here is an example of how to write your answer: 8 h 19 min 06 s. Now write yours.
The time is 7 h 49 min 57 s
